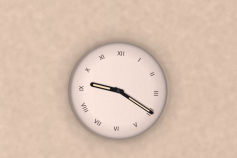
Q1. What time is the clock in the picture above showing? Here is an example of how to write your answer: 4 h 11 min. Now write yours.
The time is 9 h 20 min
